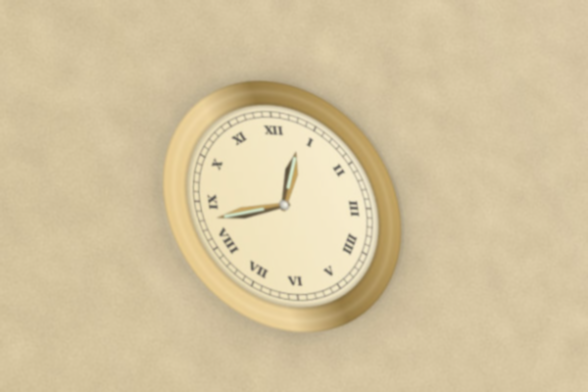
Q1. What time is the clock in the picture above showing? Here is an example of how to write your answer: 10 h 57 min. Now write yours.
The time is 12 h 43 min
